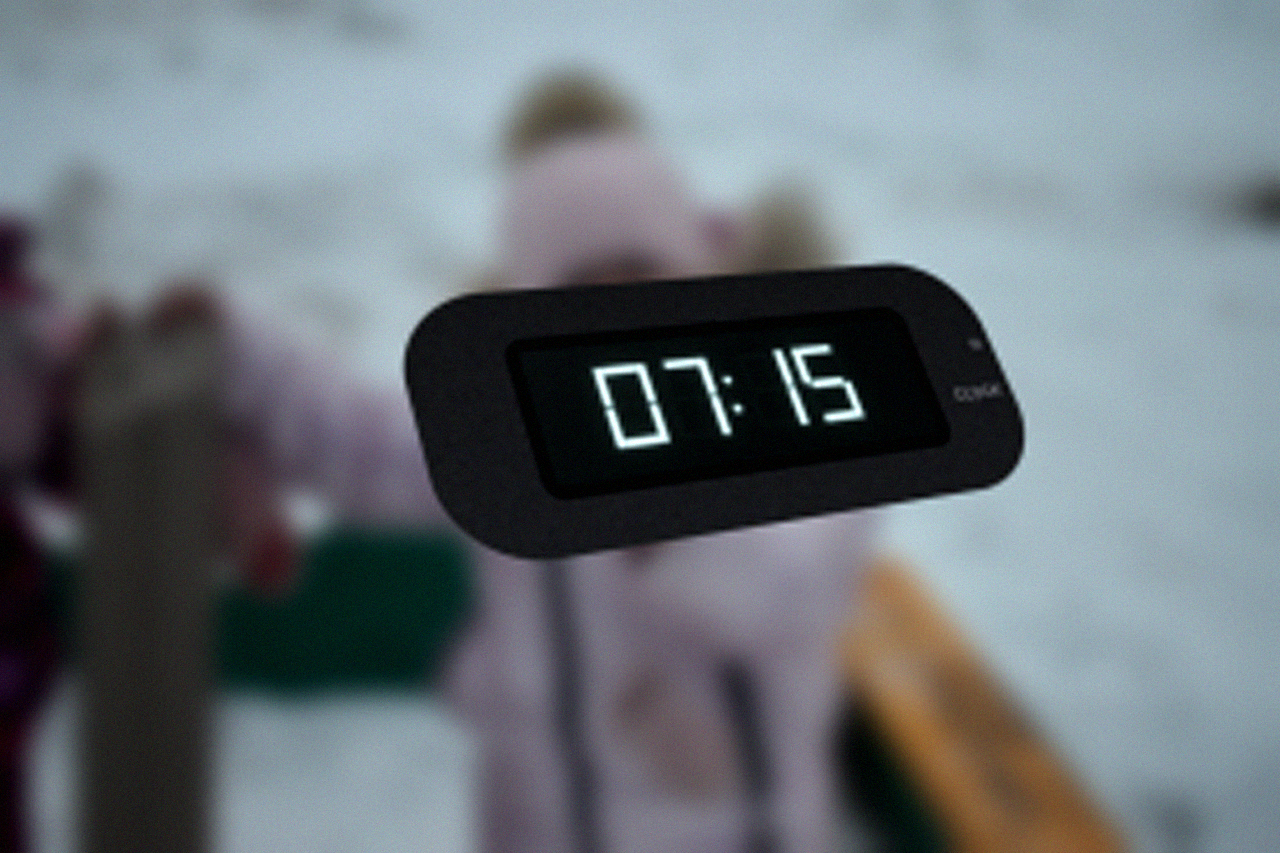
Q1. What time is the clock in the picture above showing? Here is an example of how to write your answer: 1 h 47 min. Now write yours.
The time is 7 h 15 min
